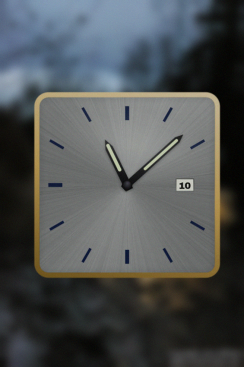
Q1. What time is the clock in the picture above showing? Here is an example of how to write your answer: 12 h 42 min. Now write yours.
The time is 11 h 08 min
